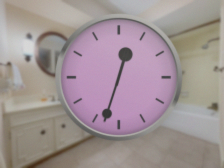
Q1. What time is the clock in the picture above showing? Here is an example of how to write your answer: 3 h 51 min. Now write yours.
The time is 12 h 33 min
